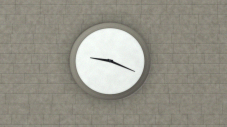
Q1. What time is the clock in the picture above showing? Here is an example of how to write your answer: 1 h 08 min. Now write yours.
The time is 9 h 19 min
